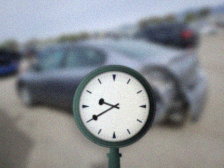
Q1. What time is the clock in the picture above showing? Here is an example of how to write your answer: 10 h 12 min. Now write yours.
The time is 9 h 40 min
